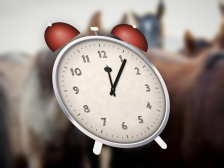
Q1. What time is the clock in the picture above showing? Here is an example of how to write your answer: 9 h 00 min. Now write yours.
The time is 12 h 06 min
